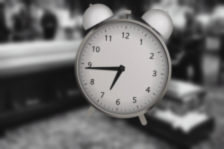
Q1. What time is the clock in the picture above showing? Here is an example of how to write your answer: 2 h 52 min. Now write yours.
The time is 6 h 44 min
